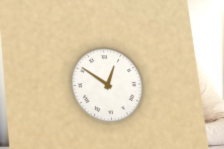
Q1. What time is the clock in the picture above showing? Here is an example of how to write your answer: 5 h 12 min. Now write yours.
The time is 12 h 51 min
